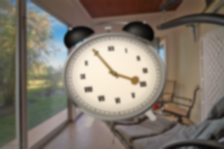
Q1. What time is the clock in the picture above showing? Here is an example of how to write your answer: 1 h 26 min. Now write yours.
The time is 3 h 55 min
